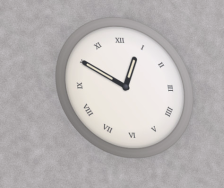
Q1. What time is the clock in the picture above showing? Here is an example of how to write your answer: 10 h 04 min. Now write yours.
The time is 12 h 50 min
